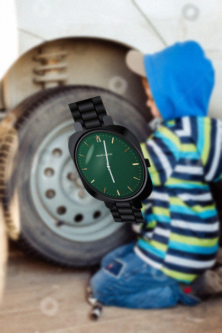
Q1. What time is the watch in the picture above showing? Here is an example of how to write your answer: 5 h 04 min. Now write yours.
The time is 6 h 02 min
